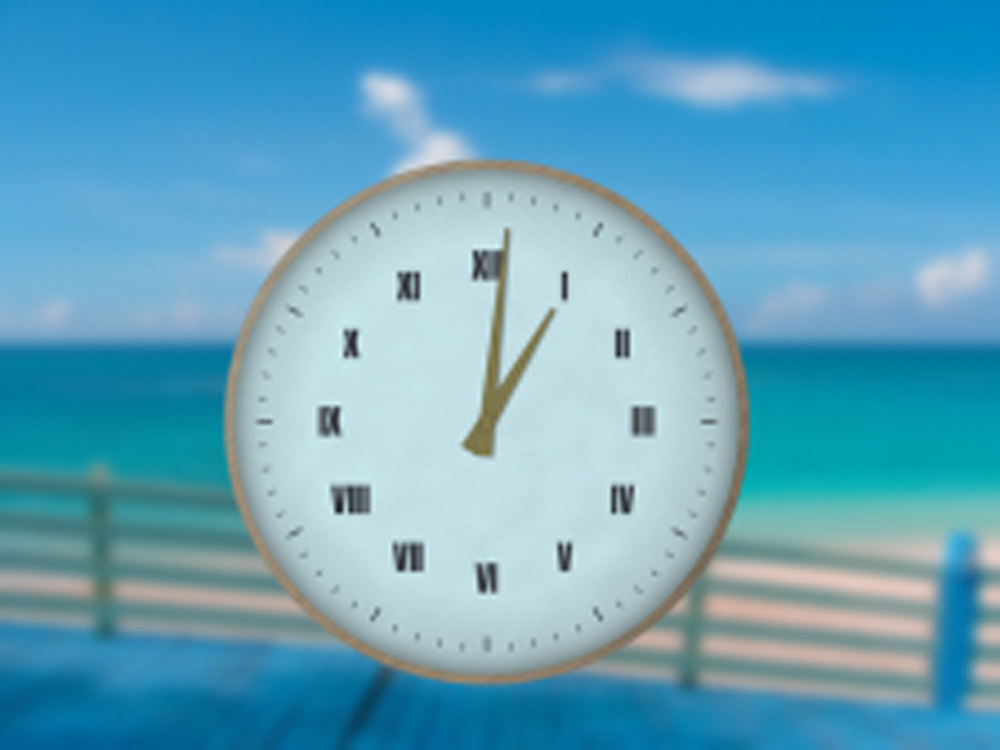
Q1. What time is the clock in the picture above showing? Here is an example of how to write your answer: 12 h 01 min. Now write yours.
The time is 1 h 01 min
